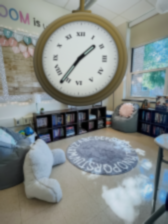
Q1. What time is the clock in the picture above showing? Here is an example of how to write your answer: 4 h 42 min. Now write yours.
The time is 1 h 36 min
